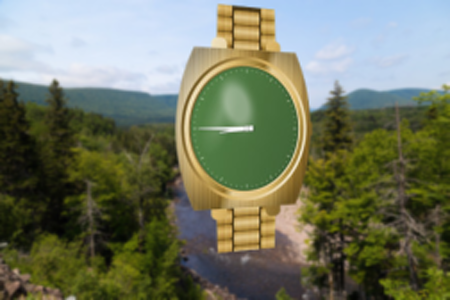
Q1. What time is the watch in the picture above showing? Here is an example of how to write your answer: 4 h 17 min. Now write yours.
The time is 8 h 45 min
